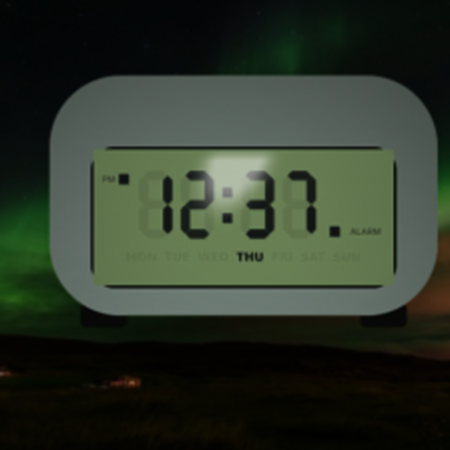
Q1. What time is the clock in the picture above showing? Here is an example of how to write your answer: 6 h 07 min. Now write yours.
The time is 12 h 37 min
